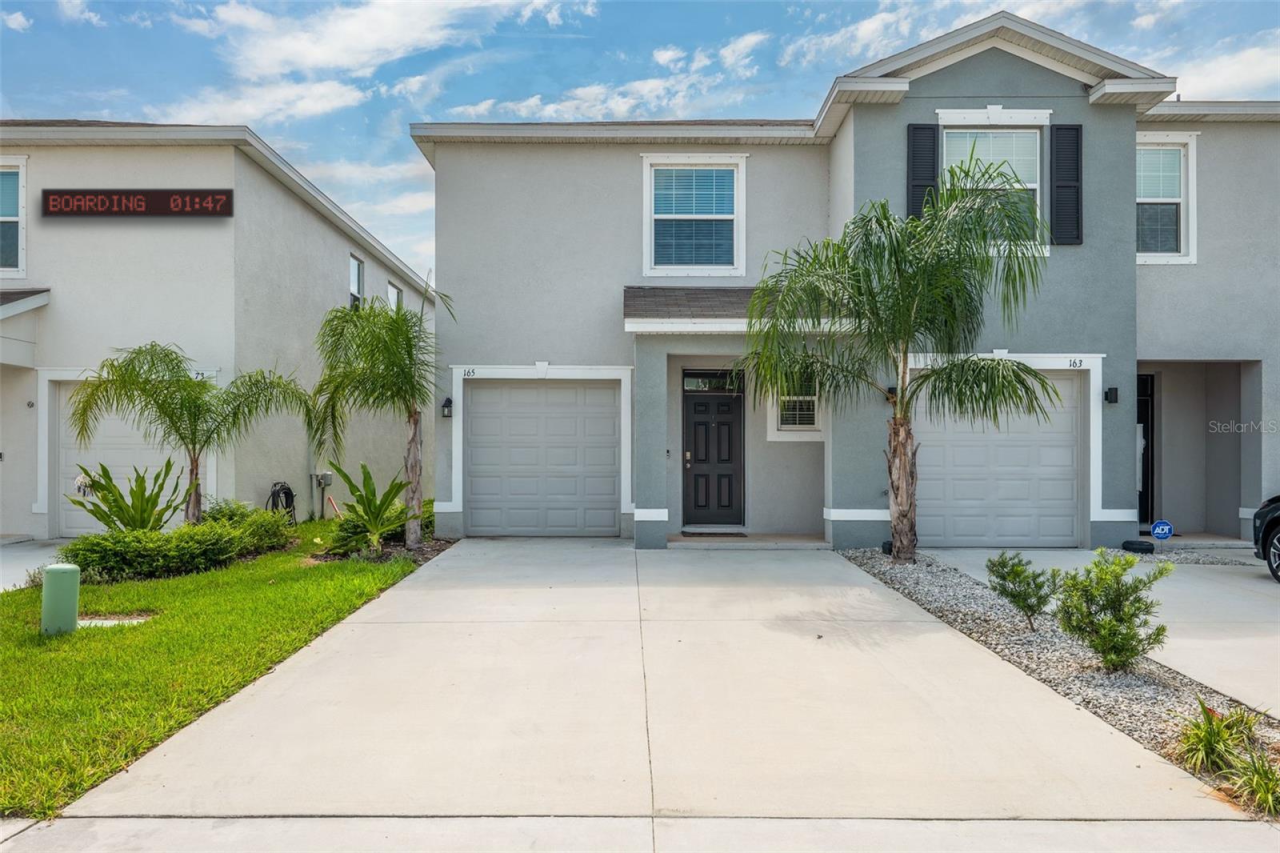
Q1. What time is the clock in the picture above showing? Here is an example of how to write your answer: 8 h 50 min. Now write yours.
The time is 1 h 47 min
